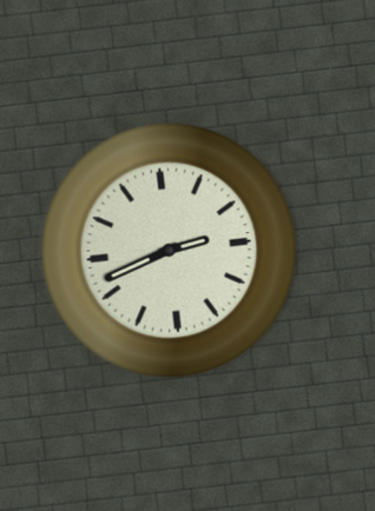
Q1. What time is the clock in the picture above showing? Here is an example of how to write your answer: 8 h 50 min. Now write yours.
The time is 2 h 42 min
